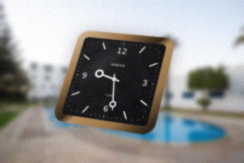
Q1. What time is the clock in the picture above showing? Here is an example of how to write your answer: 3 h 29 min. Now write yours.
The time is 9 h 28 min
